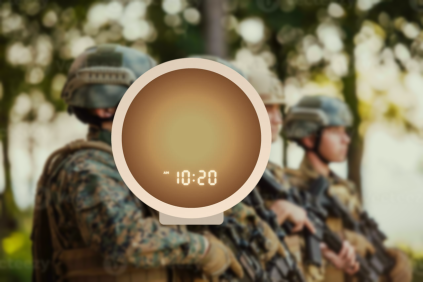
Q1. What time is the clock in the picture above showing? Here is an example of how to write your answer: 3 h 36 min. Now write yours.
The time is 10 h 20 min
